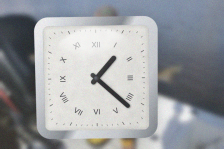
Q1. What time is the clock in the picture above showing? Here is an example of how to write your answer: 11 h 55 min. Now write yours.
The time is 1 h 22 min
